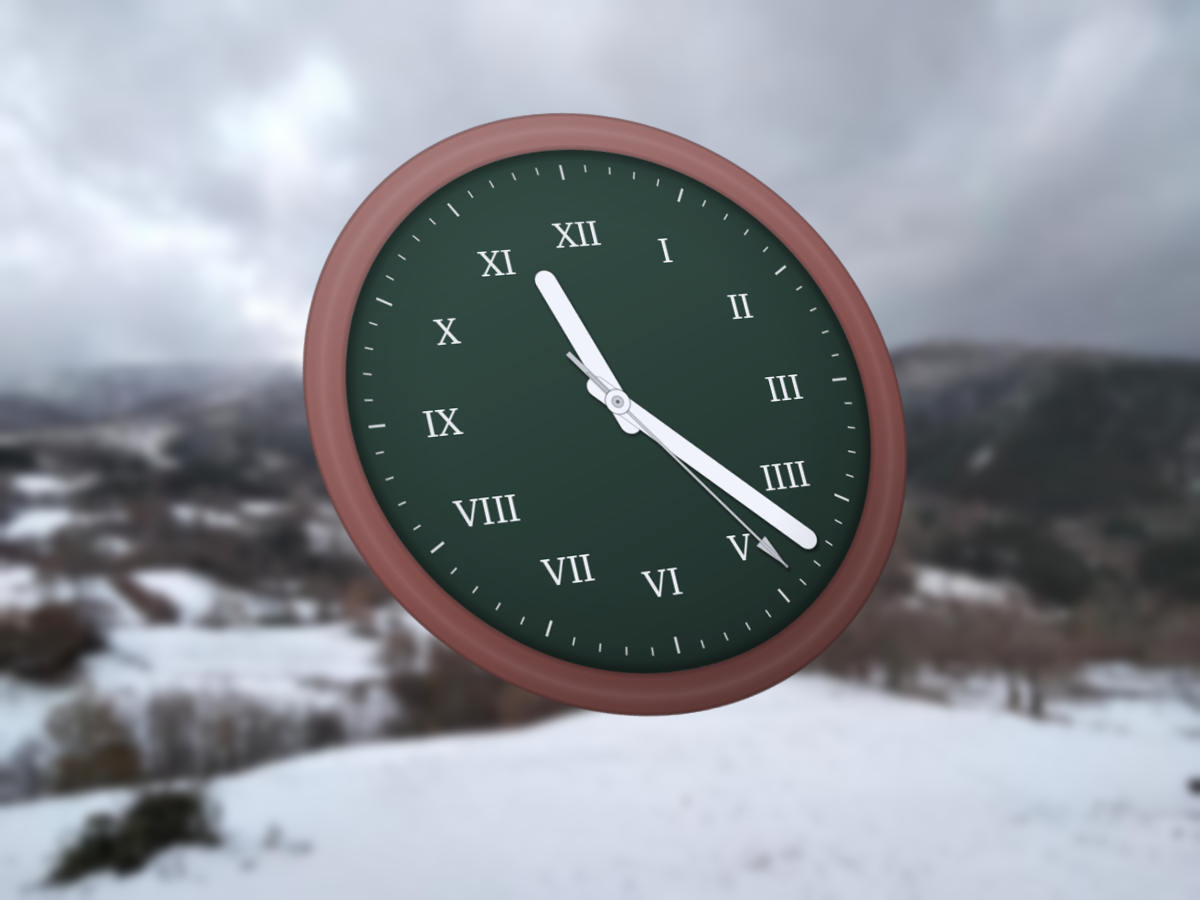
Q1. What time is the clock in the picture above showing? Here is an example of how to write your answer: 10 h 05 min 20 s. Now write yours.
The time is 11 h 22 min 24 s
